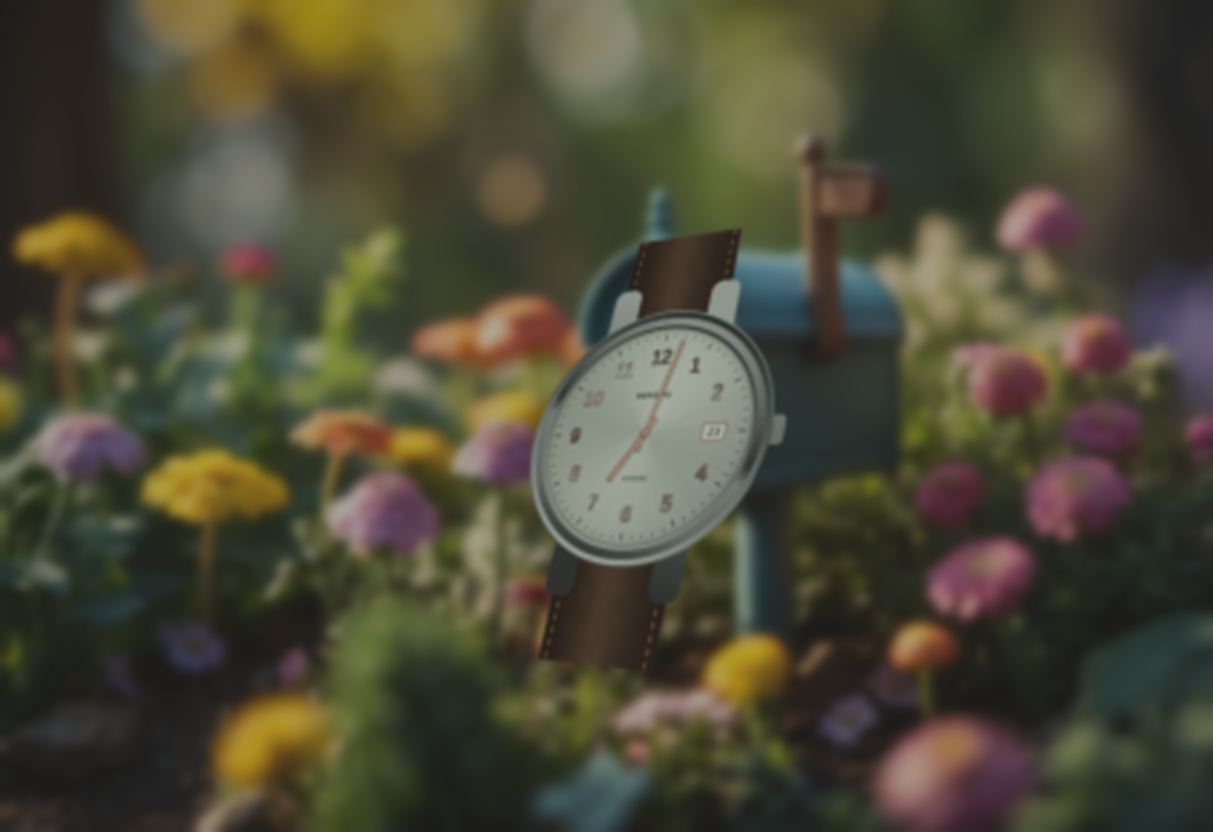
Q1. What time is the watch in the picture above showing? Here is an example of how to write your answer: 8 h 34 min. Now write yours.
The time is 7 h 02 min
